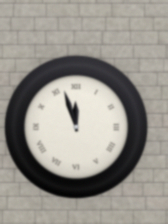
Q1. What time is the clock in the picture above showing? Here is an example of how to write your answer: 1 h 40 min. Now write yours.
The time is 11 h 57 min
